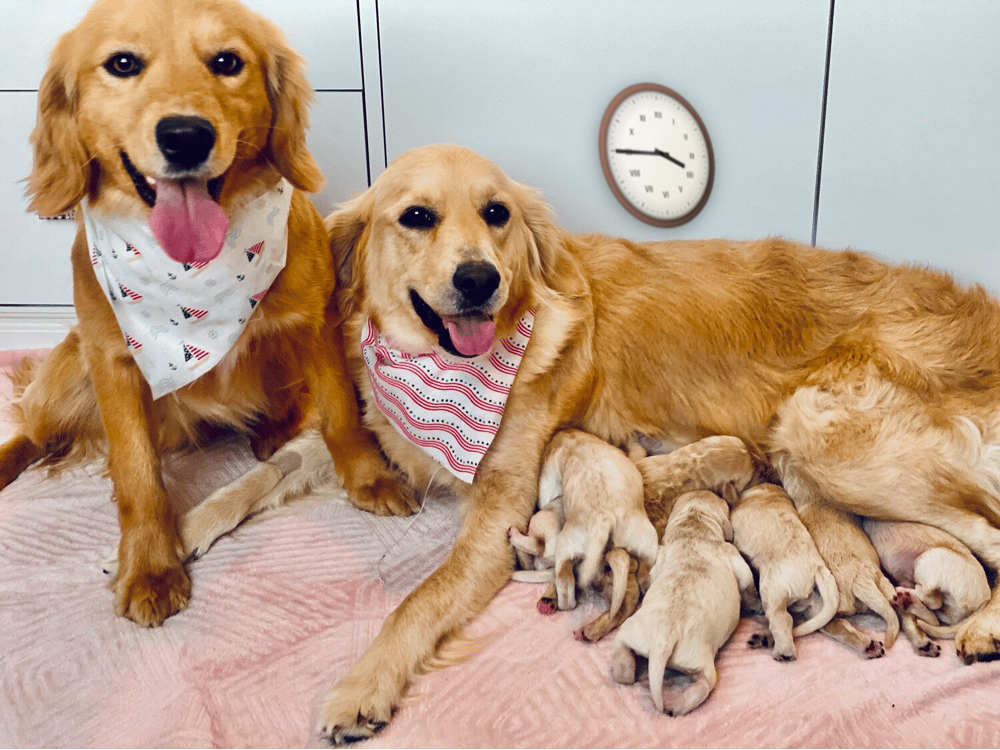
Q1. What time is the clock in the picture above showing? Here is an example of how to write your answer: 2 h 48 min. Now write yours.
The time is 3 h 45 min
